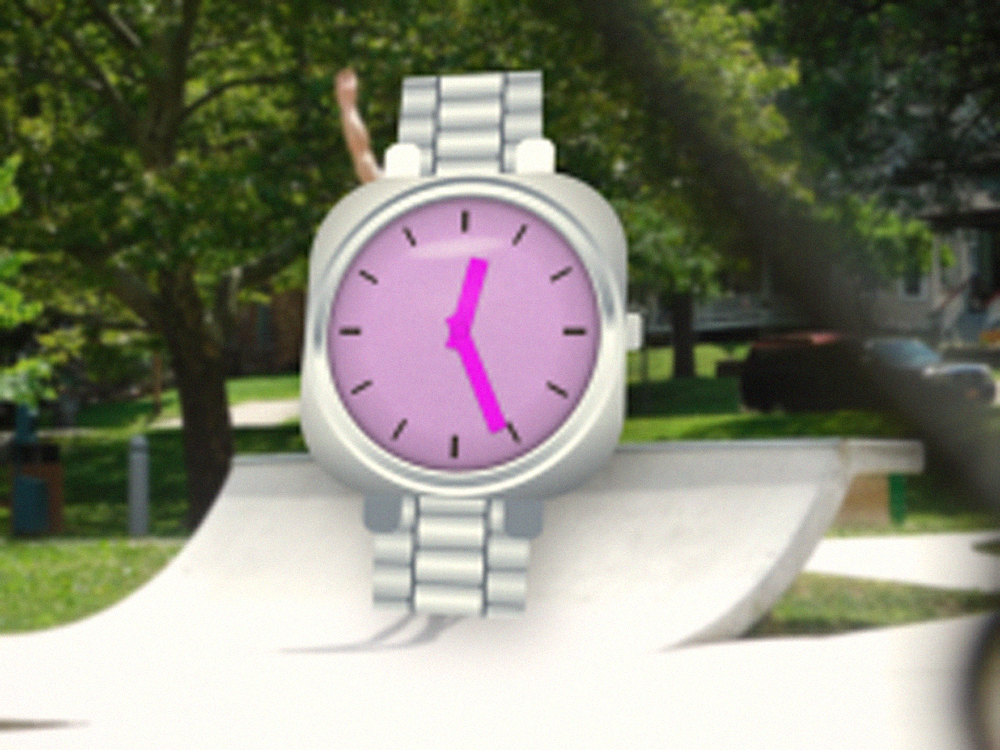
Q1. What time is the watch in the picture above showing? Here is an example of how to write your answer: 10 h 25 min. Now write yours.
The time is 12 h 26 min
